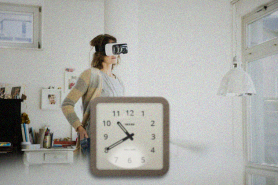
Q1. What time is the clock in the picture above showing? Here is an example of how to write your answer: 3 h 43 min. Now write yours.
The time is 10 h 40 min
